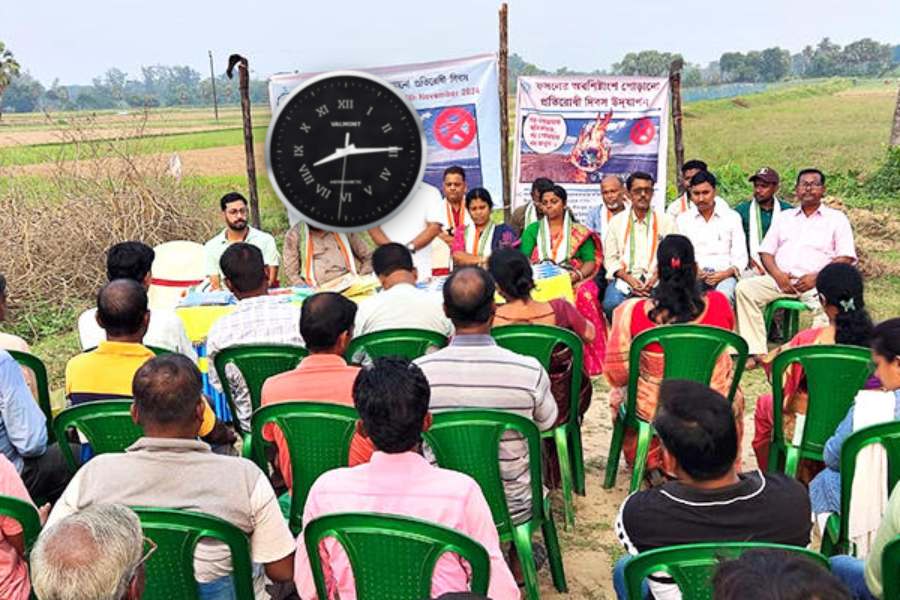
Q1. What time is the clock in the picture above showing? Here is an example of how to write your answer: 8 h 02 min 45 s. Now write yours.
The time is 8 h 14 min 31 s
